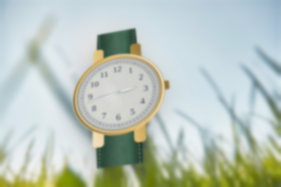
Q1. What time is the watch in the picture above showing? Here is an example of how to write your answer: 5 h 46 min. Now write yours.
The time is 2 h 43 min
